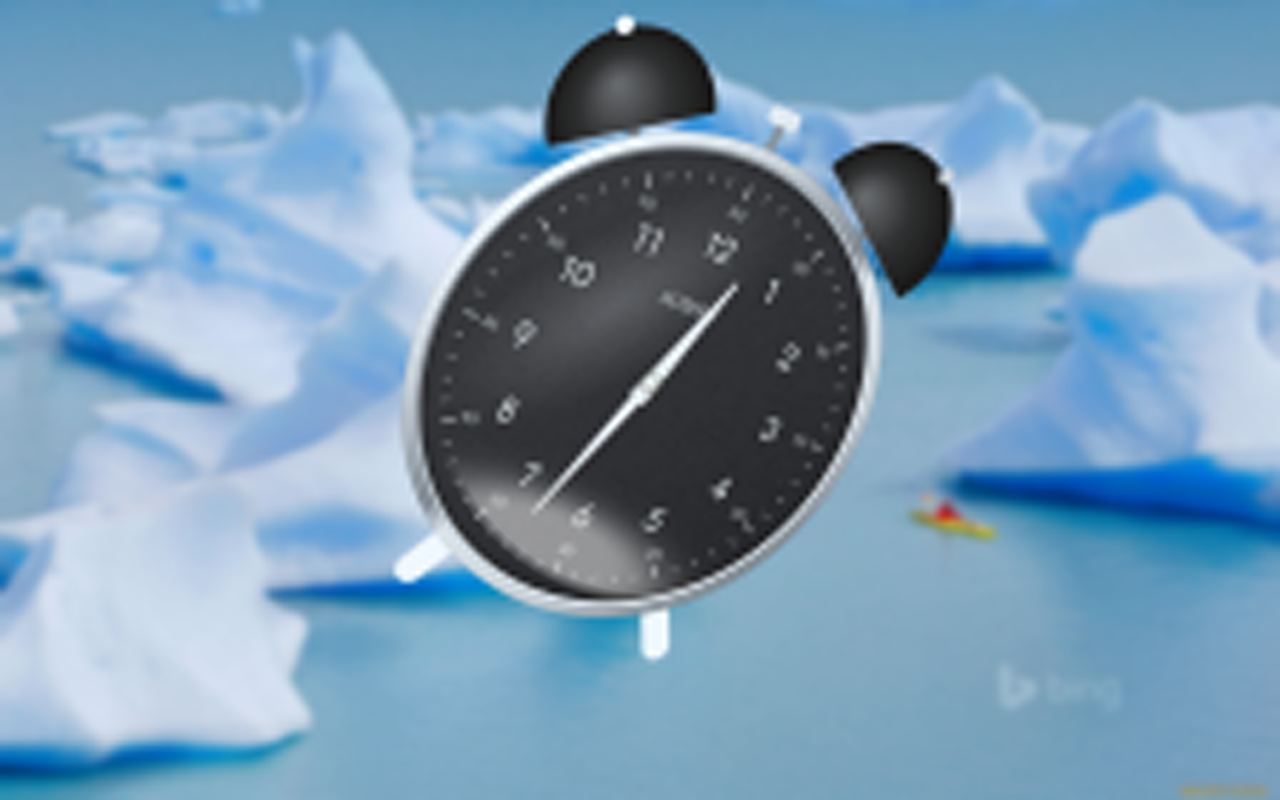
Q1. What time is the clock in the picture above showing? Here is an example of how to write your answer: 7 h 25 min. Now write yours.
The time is 12 h 33 min
